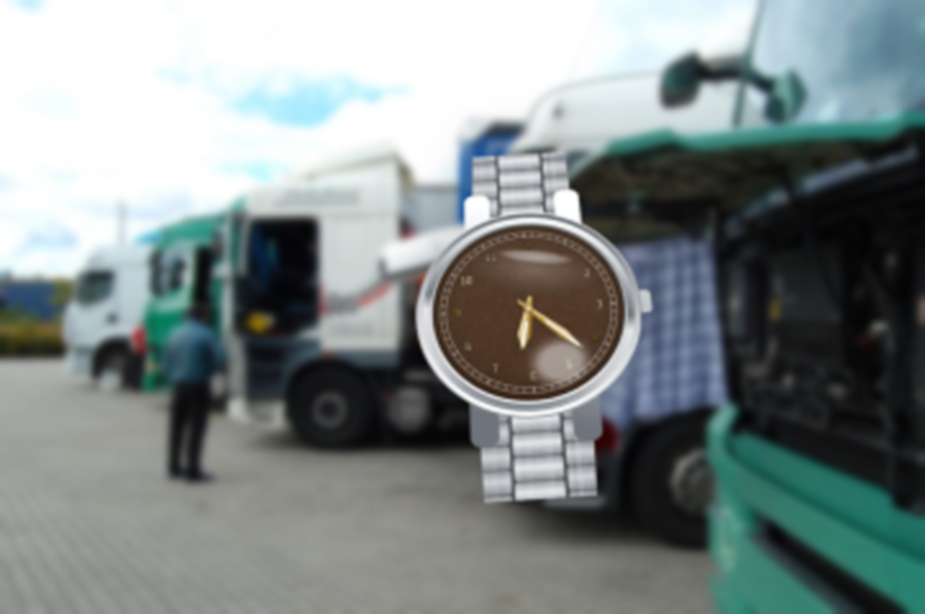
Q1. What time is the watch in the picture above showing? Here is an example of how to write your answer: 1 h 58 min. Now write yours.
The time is 6 h 22 min
